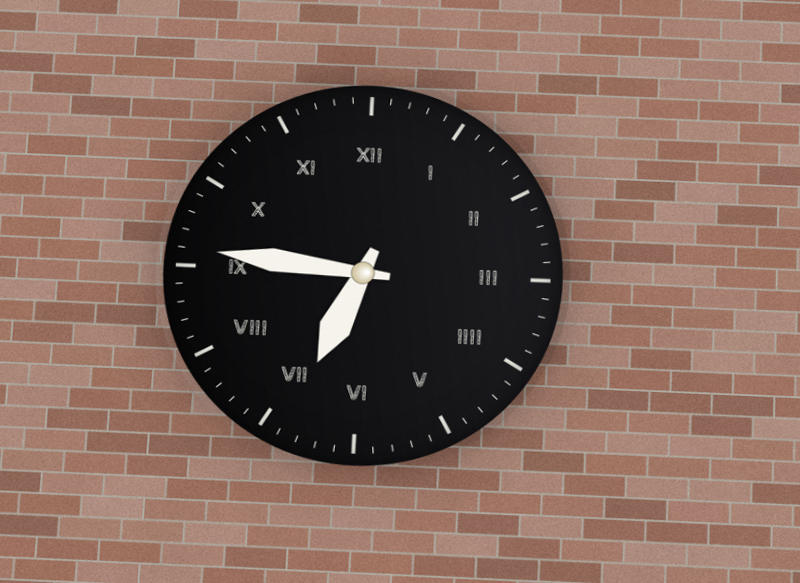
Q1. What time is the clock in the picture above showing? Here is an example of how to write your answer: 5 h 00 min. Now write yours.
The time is 6 h 46 min
